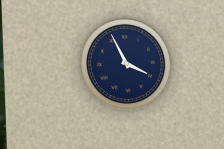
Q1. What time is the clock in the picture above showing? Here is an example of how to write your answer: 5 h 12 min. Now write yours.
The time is 3 h 56 min
